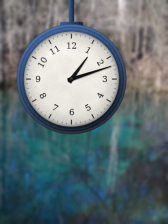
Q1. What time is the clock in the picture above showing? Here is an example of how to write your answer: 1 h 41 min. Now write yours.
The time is 1 h 12 min
